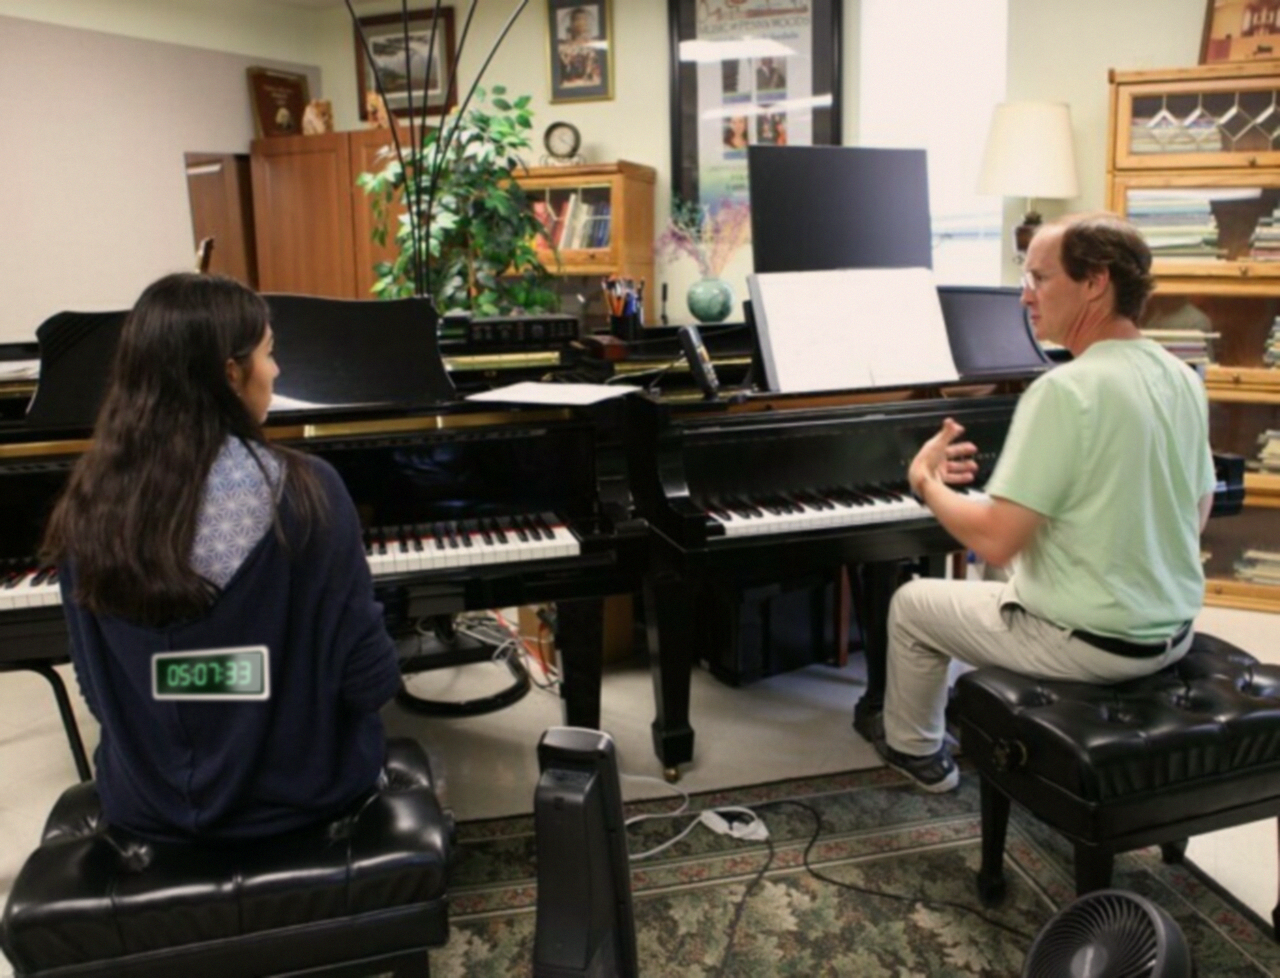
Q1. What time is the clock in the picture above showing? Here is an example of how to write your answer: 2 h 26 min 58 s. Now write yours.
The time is 5 h 07 min 33 s
